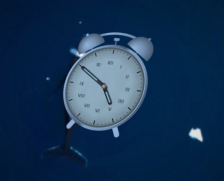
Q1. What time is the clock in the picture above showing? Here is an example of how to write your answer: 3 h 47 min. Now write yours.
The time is 4 h 50 min
